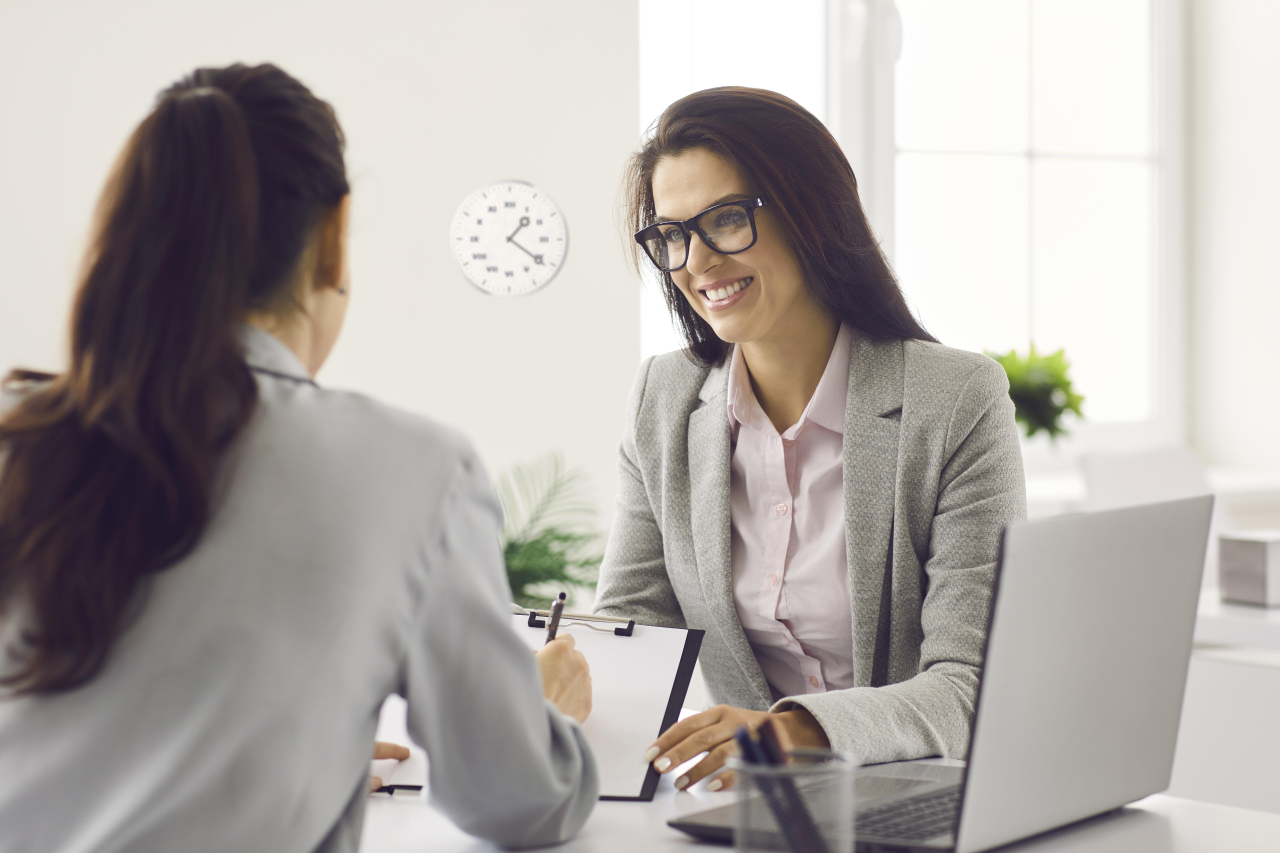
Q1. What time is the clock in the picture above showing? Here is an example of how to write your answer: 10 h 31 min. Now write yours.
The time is 1 h 21 min
